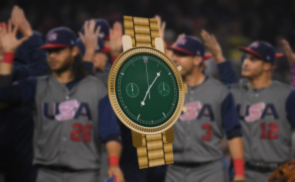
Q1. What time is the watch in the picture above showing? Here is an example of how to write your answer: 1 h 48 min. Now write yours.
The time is 7 h 07 min
